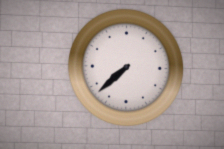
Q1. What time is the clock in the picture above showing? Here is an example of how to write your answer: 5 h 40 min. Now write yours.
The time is 7 h 38 min
